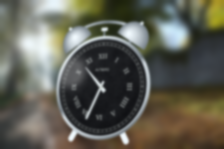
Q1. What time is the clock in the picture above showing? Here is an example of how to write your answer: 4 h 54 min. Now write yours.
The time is 10 h 34 min
